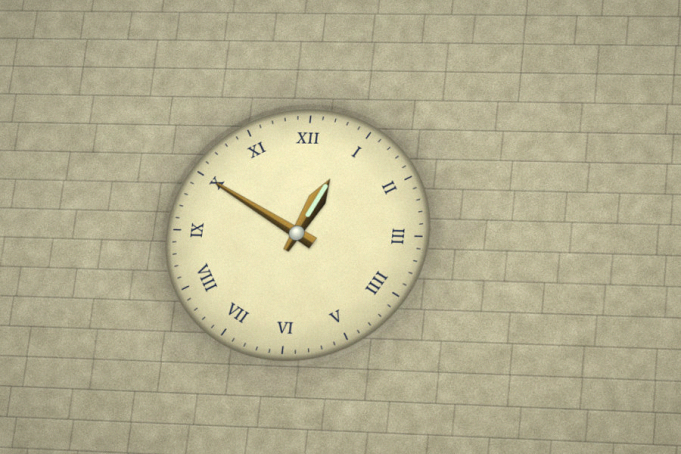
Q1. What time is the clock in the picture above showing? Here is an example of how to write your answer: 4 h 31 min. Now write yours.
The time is 12 h 50 min
